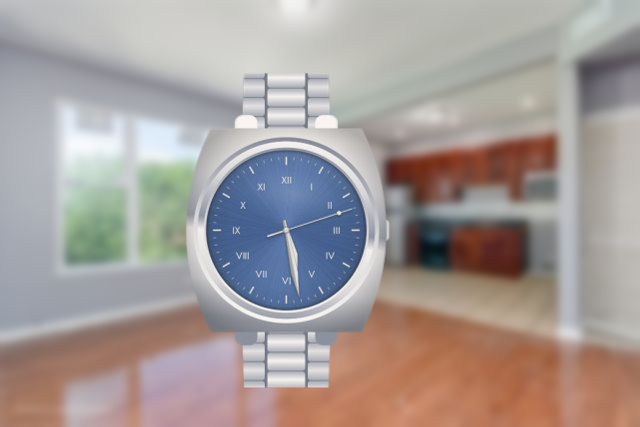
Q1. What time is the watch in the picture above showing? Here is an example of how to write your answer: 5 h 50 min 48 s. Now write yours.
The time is 5 h 28 min 12 s
